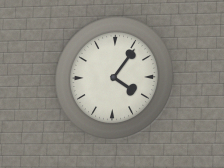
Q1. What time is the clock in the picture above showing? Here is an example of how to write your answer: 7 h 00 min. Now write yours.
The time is 4 h 06 min
